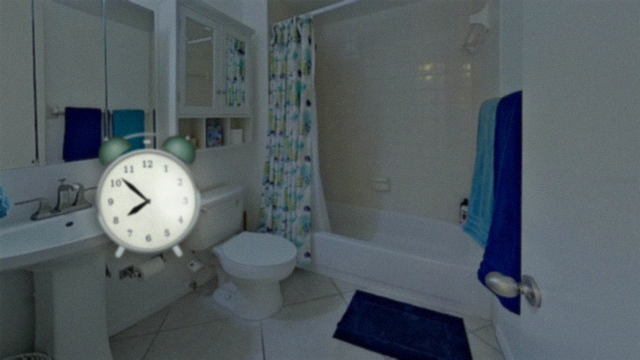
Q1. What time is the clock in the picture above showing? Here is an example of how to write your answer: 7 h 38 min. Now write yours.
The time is 7 h 52 min
